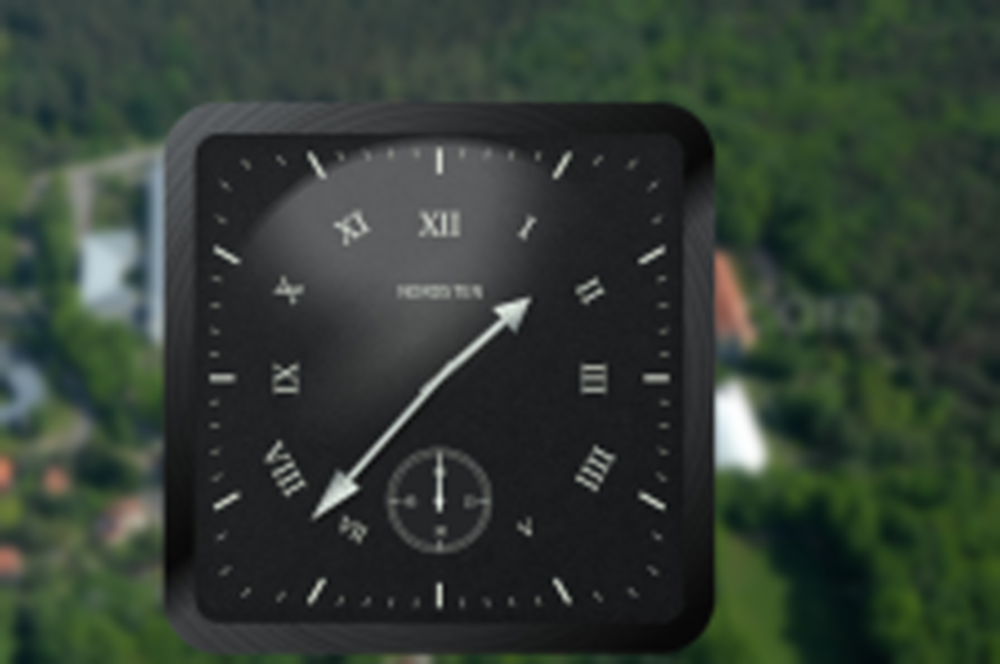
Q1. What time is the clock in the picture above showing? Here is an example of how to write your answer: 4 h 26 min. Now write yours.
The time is 1 h 37 min
